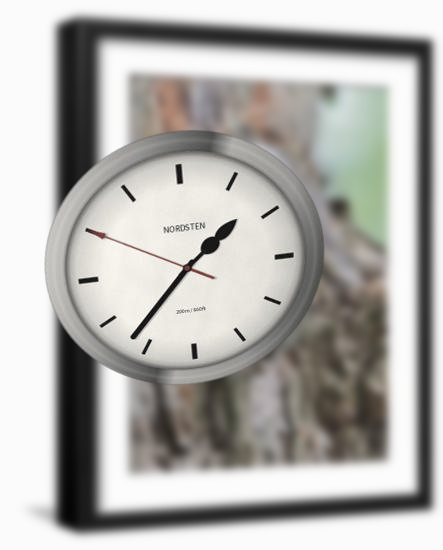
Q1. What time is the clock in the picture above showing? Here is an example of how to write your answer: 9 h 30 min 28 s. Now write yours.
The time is 1 h 36 min 50 s
